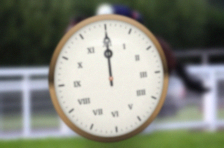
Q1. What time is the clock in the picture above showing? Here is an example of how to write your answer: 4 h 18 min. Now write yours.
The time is 12 h 00 min
